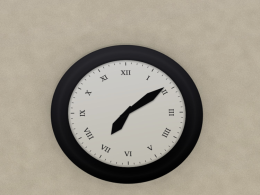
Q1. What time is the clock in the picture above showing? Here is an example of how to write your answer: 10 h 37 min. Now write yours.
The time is 7 h 09 min
